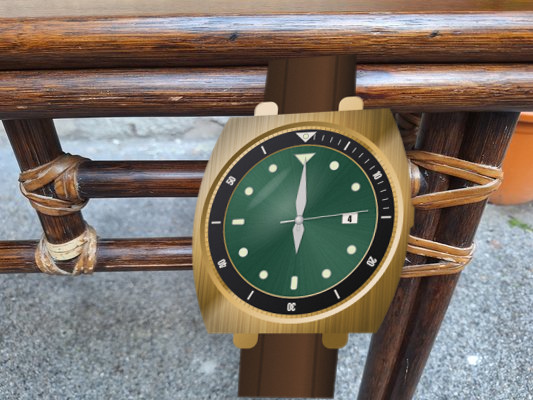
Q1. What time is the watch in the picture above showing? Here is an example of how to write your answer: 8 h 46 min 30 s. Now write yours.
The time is 6 h 00 min 14 s
